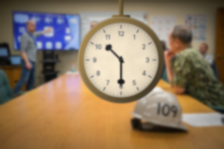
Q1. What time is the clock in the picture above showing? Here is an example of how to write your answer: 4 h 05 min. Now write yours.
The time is 10 h 30 min
